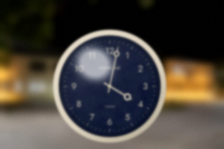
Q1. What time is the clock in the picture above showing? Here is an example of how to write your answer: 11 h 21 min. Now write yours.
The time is 4 h 02 min
